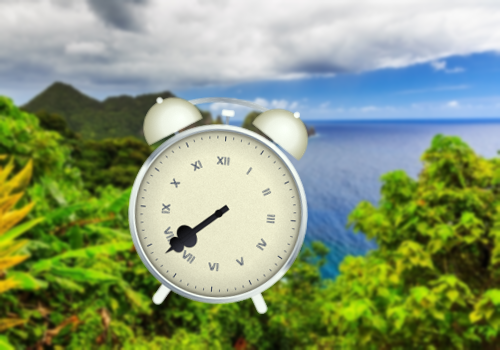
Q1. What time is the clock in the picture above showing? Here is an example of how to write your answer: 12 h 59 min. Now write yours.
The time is 7 h 38 min
